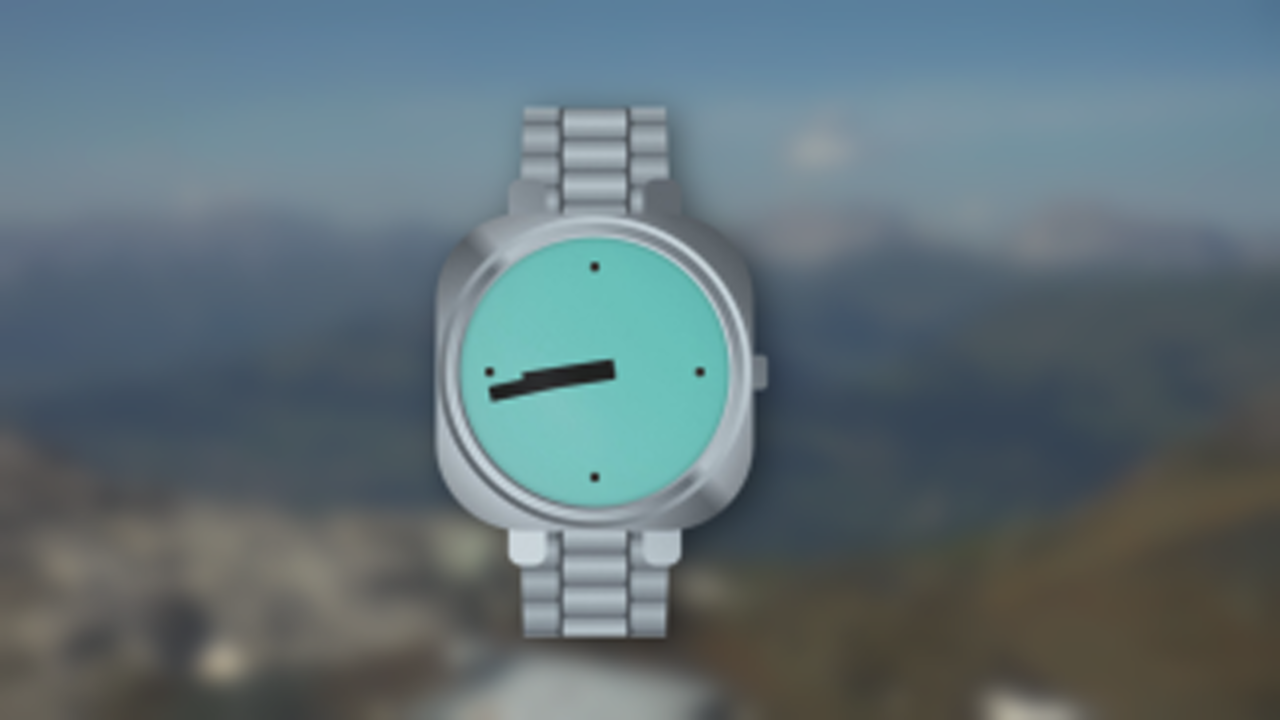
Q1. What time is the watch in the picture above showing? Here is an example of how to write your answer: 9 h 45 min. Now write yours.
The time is 8 h 43 min
